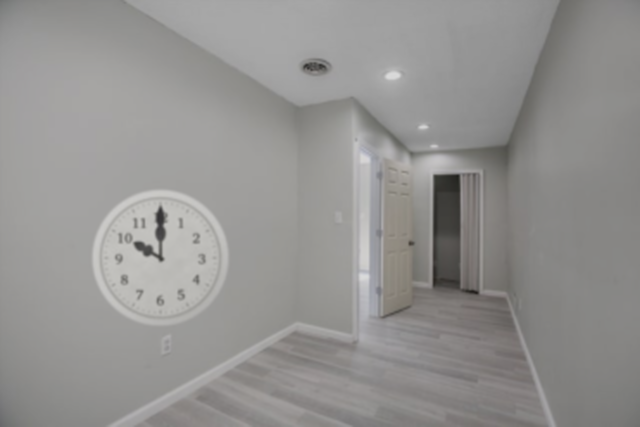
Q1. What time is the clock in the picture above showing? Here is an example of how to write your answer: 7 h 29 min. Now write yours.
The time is 10 h 00 min
